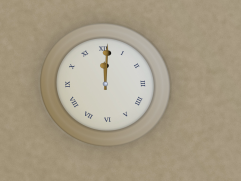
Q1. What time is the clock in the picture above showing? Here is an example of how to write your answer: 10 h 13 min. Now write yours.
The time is 12 h 01 min
